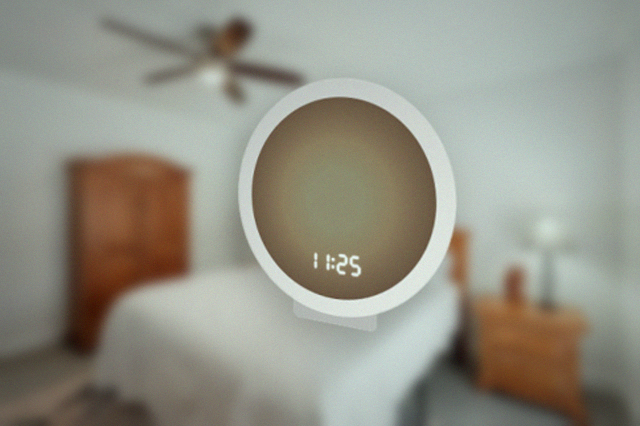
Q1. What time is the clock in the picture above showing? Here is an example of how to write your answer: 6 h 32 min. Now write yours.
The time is 11 h 25 min
